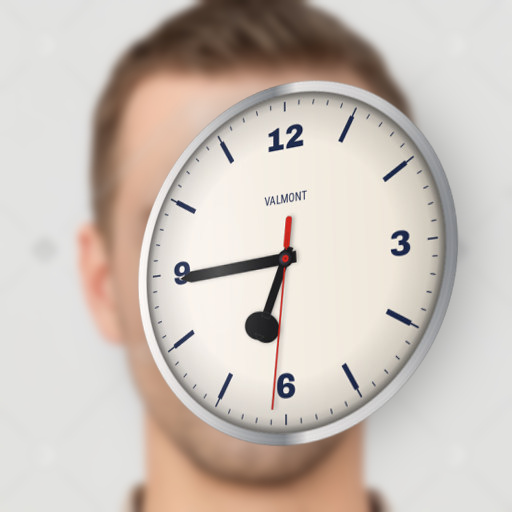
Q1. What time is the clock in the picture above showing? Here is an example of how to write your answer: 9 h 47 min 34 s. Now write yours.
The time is 6 h 44 min 31 s
